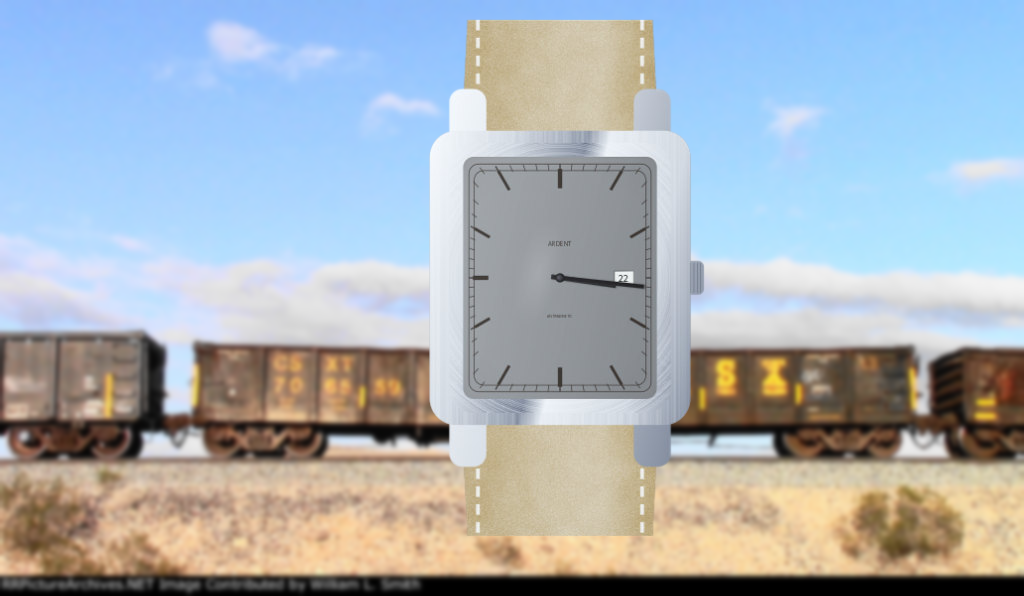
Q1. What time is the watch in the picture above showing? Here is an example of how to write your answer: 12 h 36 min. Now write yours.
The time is 3 h 16 min
